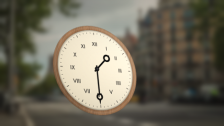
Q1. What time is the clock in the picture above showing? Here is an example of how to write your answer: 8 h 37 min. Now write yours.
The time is 1 h 30 min
